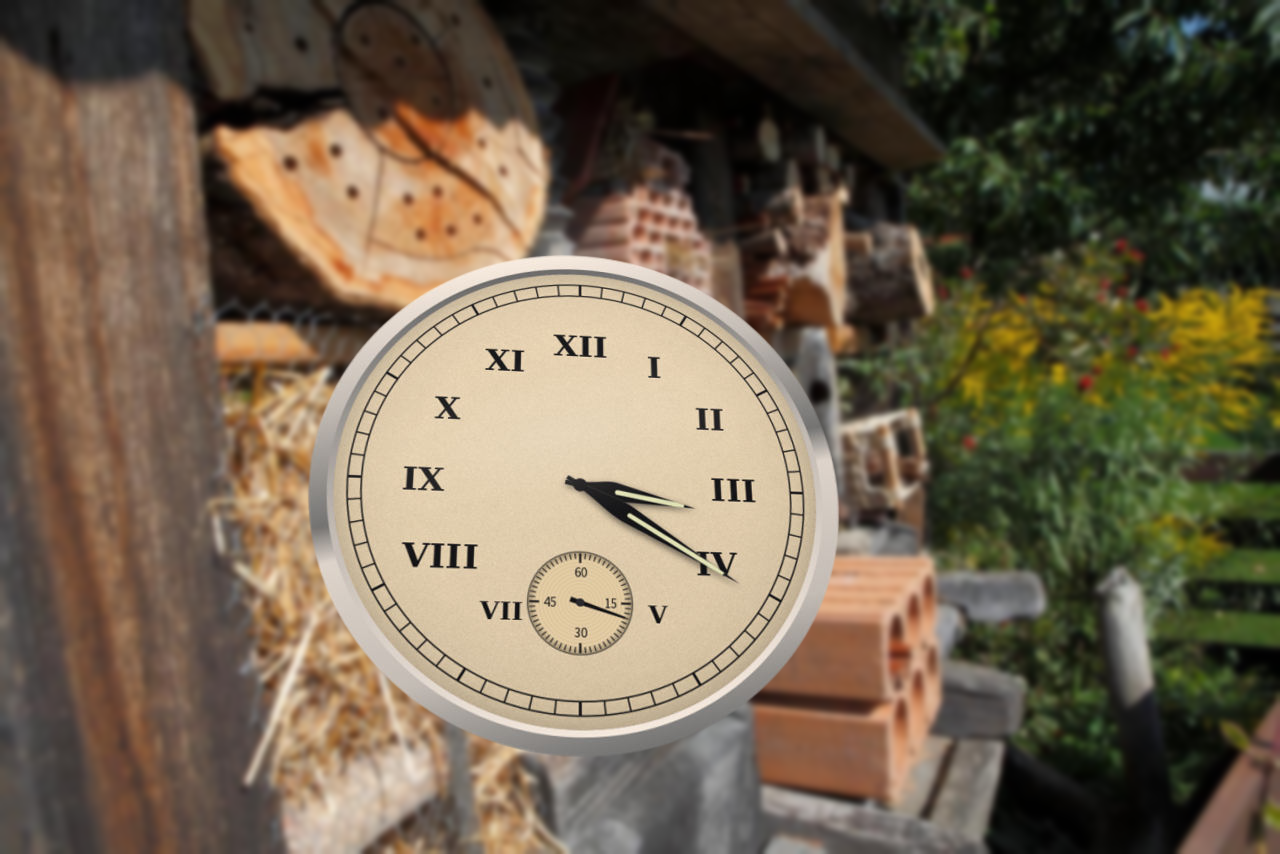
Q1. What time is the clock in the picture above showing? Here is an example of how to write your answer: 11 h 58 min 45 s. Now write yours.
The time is 3 h 20 min 18 s
